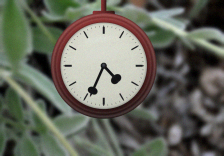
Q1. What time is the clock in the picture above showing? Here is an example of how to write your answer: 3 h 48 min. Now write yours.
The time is 4 h 34 min
